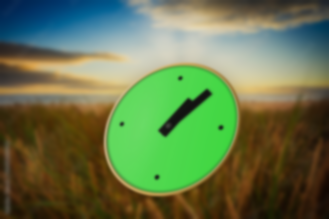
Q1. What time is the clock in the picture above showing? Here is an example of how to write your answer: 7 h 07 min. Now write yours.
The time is 1 h 07 min
